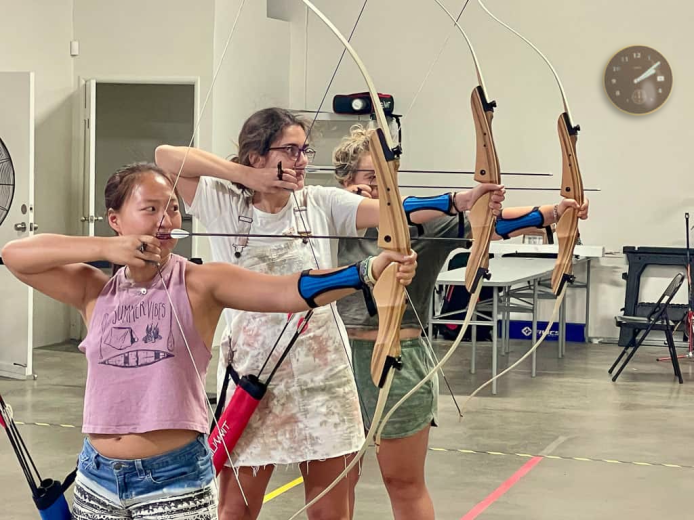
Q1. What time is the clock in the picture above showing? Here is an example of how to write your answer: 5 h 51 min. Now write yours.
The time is 2 h 09 min
